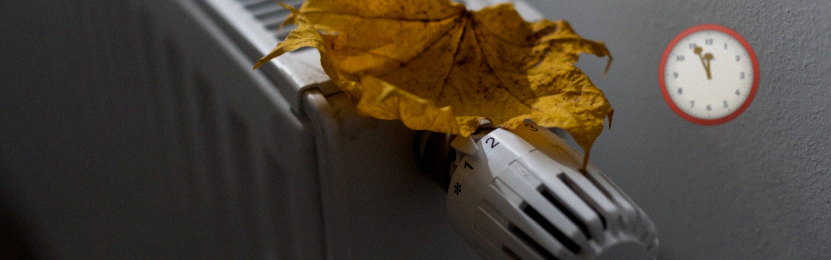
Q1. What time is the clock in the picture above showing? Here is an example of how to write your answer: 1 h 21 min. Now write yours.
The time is 11 h 56 min
